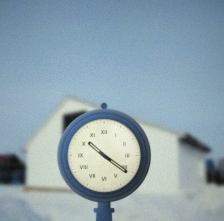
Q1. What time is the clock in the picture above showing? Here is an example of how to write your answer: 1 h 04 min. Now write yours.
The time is 10 h 21 min
